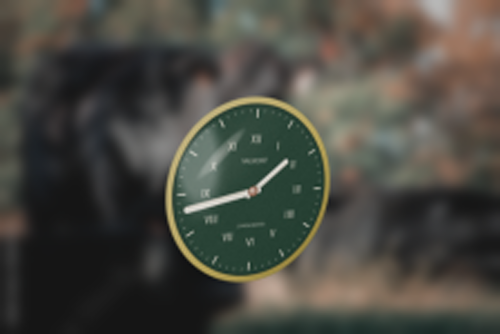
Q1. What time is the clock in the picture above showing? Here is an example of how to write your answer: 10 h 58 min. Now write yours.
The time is 1 h 43 min
